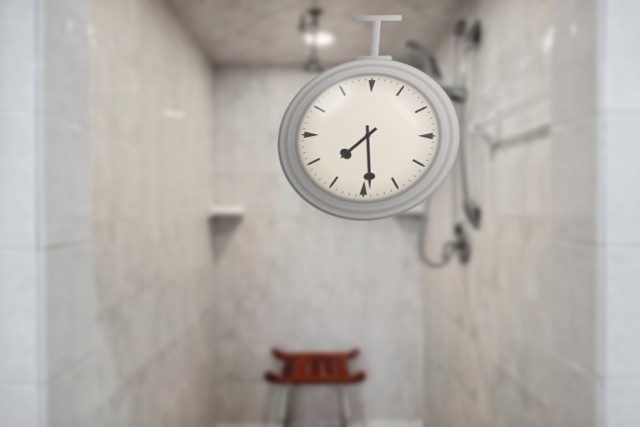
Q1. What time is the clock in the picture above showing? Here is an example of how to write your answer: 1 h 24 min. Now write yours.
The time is 7 h 29 min
